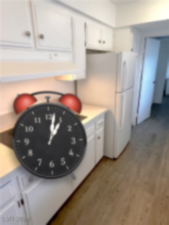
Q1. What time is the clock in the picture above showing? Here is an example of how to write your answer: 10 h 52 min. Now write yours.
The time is 1 h 02 min
